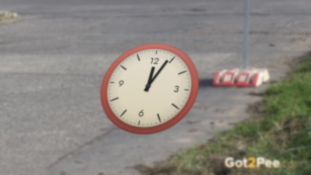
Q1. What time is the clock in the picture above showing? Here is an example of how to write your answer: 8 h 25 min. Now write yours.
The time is 12 h 04 min
